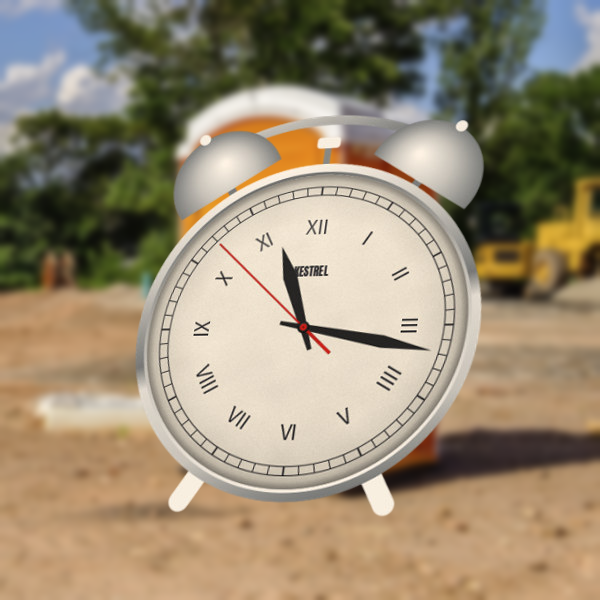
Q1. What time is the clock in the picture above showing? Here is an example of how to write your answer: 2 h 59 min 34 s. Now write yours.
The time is 11 h 16 min 52 s
